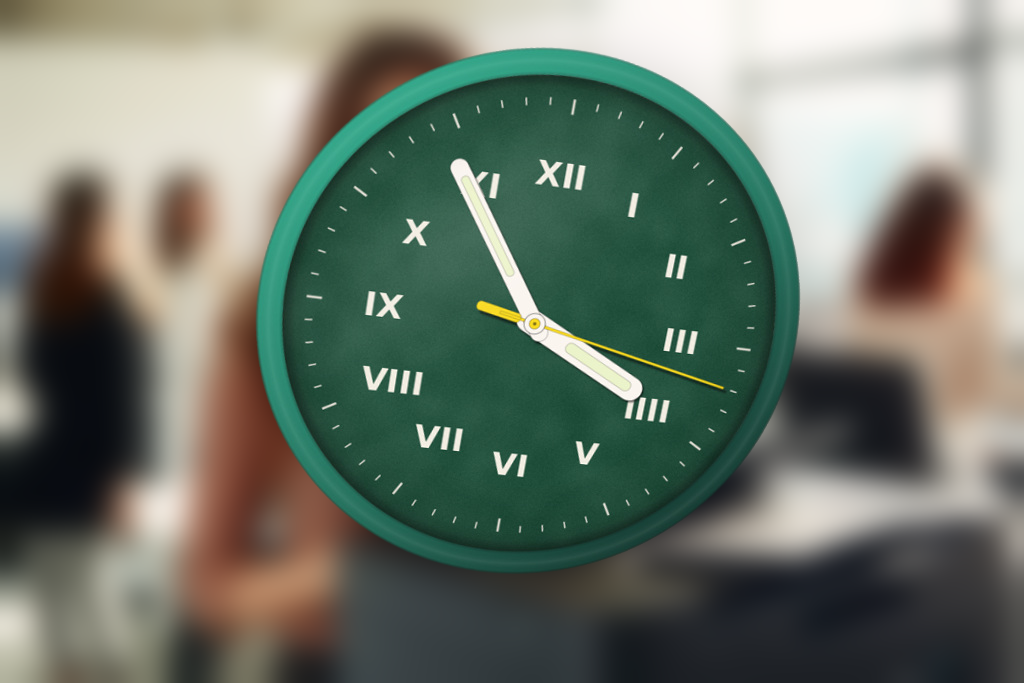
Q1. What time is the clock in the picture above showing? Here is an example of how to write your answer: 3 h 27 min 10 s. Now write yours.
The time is 3 h 54 min 17 s
